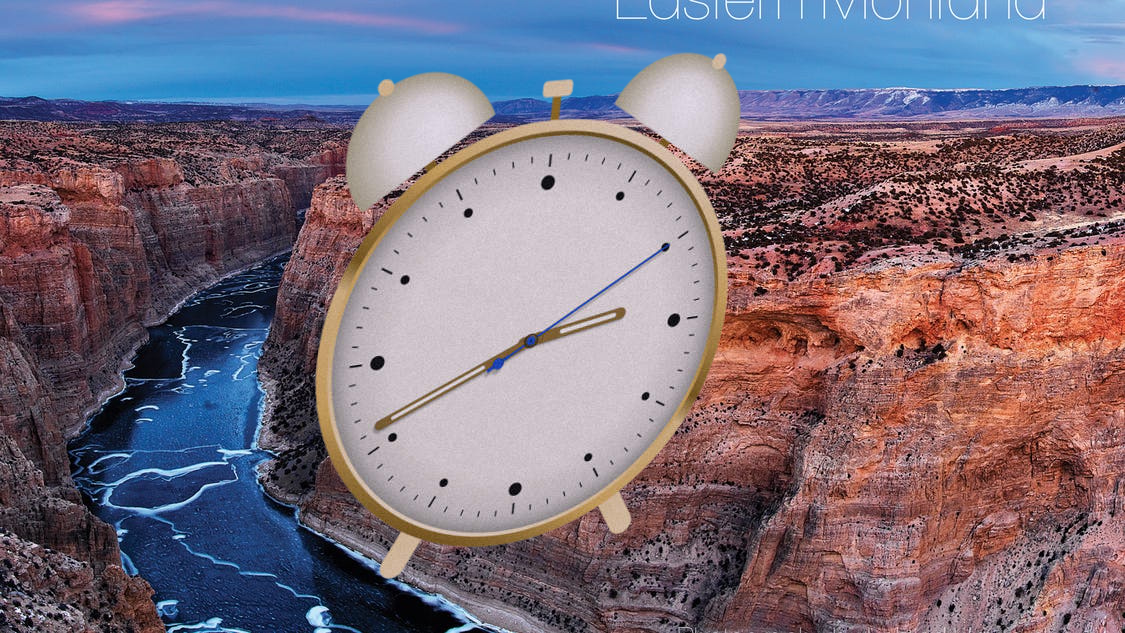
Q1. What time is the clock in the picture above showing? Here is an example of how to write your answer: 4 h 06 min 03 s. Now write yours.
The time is 2 h 41 min 10 s
